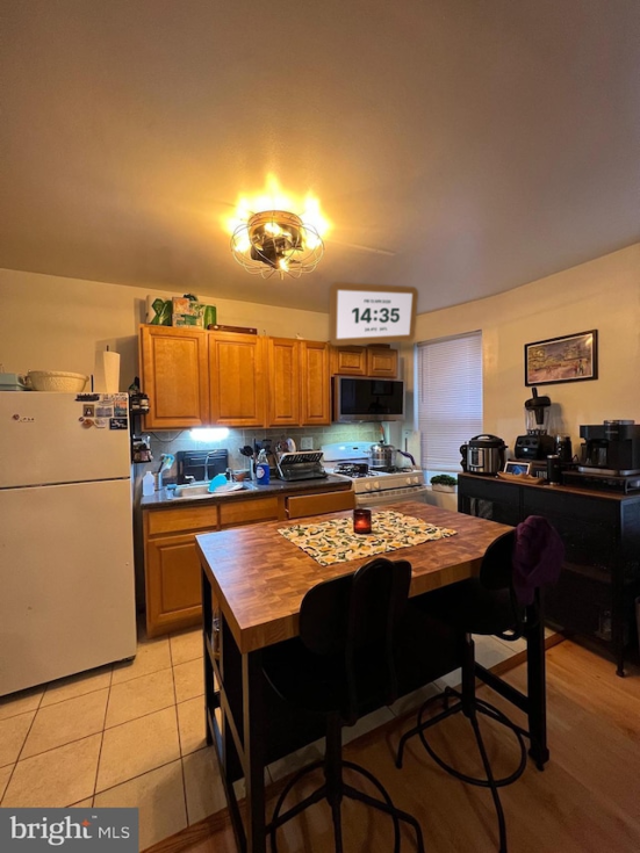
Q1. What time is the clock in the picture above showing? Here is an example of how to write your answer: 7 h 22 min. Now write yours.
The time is 14 h 35 min
